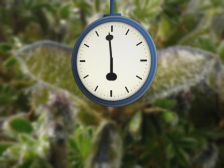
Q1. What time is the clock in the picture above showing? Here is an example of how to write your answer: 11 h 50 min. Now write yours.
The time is 5 h 59 min
